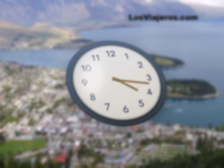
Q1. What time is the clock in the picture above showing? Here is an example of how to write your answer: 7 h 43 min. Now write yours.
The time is 4 h 17 min
